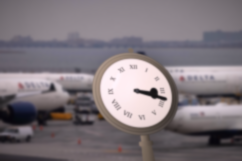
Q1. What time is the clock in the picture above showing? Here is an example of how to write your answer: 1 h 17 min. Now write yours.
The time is 3 h 18 min
